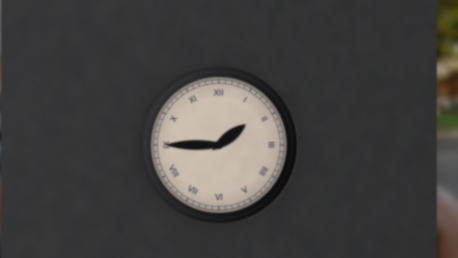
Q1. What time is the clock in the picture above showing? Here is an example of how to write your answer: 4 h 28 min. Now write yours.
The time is 1 h 45 min
